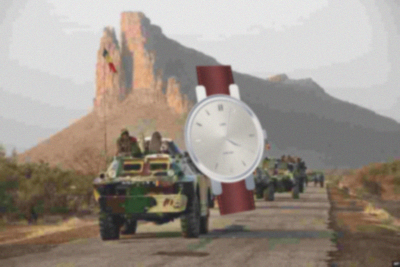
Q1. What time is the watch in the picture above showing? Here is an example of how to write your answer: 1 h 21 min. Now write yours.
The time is 4 h 03 min
